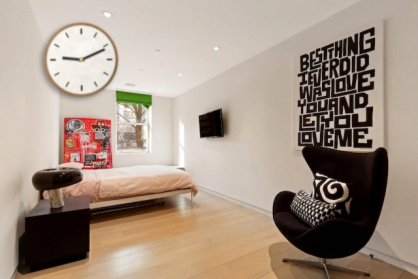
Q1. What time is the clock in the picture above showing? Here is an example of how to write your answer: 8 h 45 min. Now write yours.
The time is 9 h 11 min
